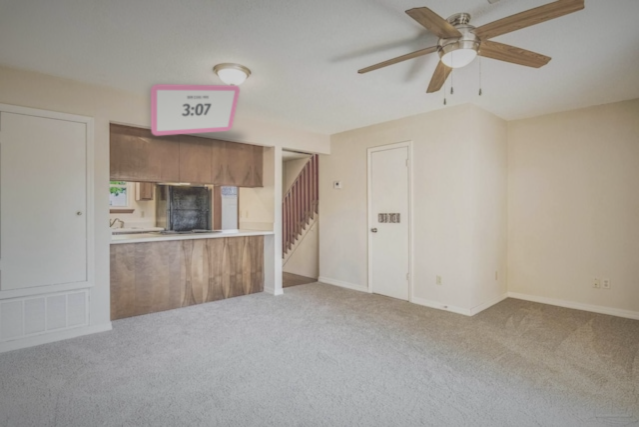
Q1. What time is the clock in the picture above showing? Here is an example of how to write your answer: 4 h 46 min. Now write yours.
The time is 3 h 07 min
